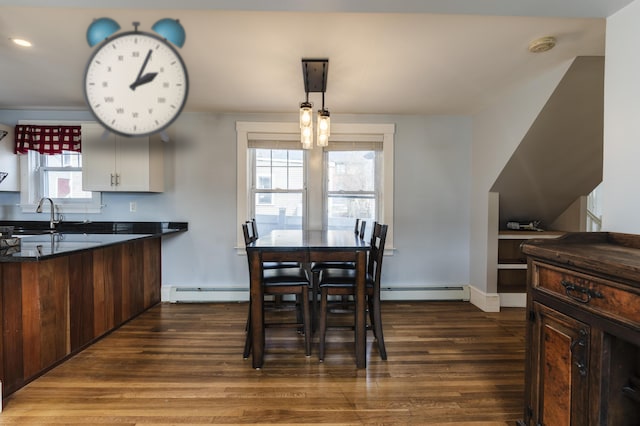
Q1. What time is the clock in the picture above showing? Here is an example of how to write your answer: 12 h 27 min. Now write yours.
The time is 2 h 04 min
